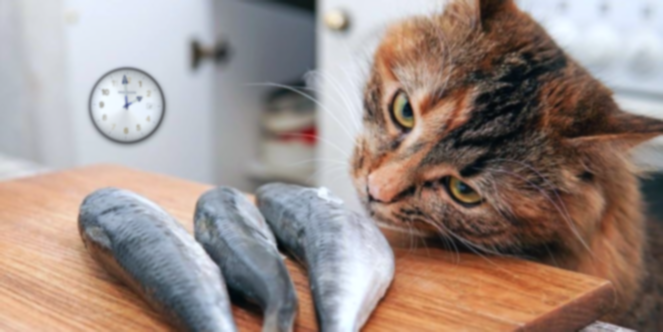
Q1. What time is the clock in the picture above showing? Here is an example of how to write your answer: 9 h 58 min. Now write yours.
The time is 1 h 59 min
